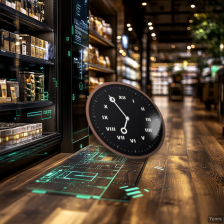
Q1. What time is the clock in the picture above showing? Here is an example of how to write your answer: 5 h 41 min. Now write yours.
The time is 6 h 55 min
